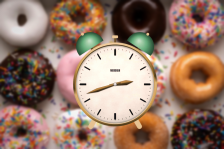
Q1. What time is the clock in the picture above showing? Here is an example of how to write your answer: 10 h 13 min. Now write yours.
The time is 2 h 42 min
